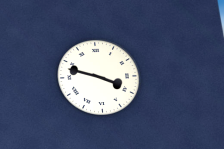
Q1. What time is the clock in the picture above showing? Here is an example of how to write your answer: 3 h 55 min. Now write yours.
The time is 3 h 48 min
